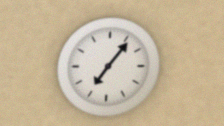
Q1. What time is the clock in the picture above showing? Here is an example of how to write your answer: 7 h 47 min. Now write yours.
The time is 7 h 06 min
